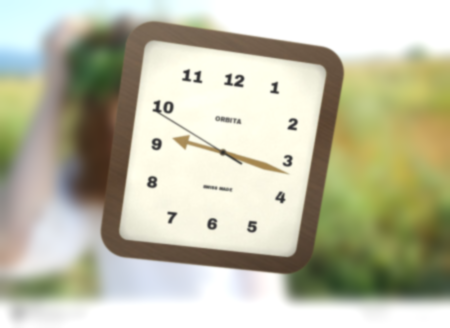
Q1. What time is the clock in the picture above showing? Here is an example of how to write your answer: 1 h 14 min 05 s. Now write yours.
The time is 9 h 16 min 49 s
